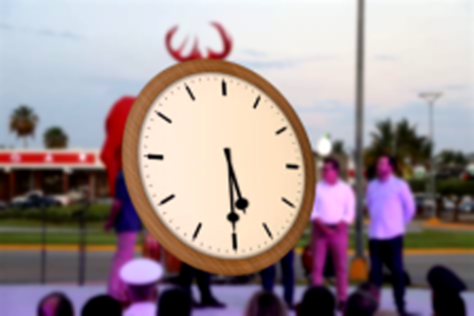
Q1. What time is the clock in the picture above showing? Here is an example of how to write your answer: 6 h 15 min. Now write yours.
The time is 5 h 30 min
